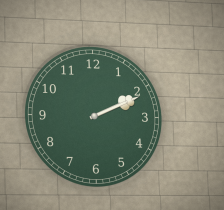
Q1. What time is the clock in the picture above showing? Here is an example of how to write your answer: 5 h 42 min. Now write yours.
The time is 2 h 11 min
